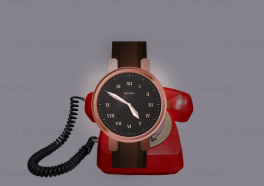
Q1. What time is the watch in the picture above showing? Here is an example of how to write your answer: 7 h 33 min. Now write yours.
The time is 4 h 50 min
